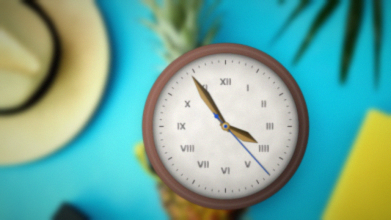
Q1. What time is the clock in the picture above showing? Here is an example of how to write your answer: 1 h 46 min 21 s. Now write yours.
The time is 3 h 54 min 23 s
